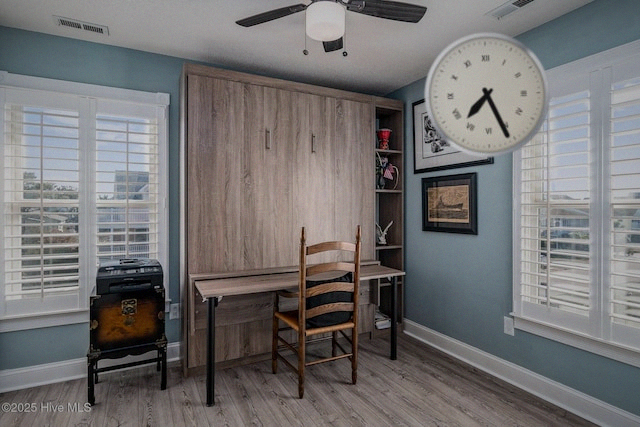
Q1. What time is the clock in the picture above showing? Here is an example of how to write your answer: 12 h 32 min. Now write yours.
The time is 7 h 26 min
